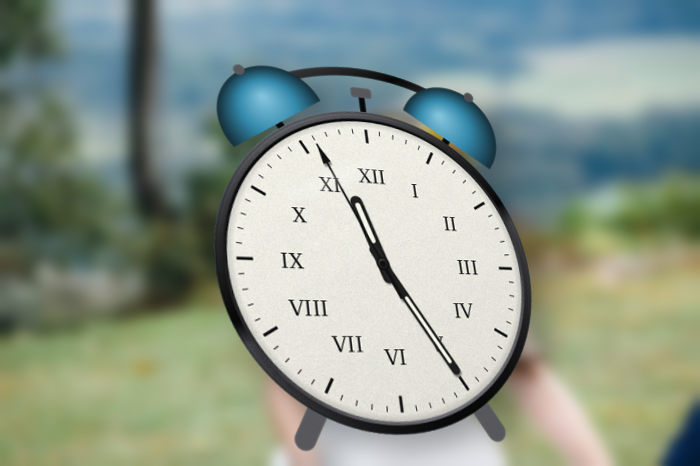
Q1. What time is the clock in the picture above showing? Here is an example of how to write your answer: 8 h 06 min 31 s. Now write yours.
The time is 11 h 24 min 56 s
